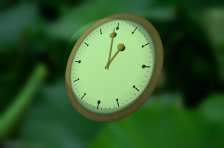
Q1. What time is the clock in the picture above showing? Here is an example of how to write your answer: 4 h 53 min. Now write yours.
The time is 12 h 59 min
